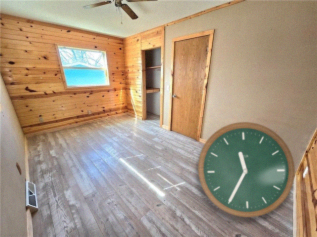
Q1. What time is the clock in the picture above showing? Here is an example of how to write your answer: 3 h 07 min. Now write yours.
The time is 11 h 35 min
